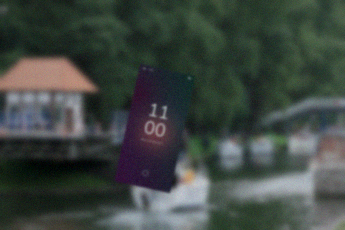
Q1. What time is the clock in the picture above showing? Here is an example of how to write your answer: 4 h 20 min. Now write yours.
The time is 11 h 00 min
